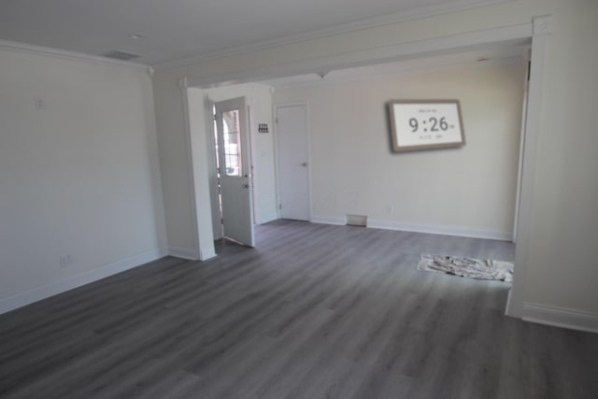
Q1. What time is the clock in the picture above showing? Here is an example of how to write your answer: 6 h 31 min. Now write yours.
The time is 9 h 26 min
